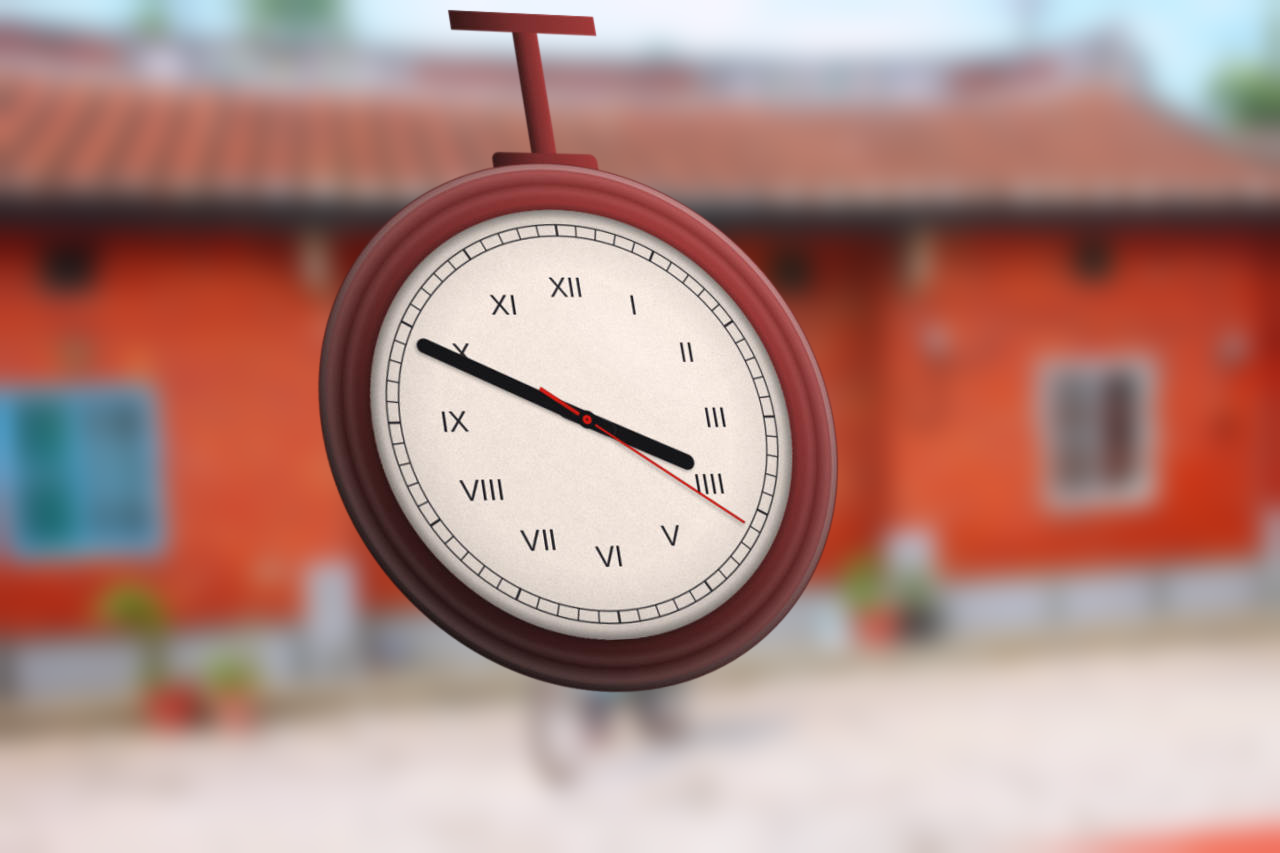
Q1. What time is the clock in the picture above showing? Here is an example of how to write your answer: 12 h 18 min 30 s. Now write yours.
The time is 3 h 49 min 21 s
